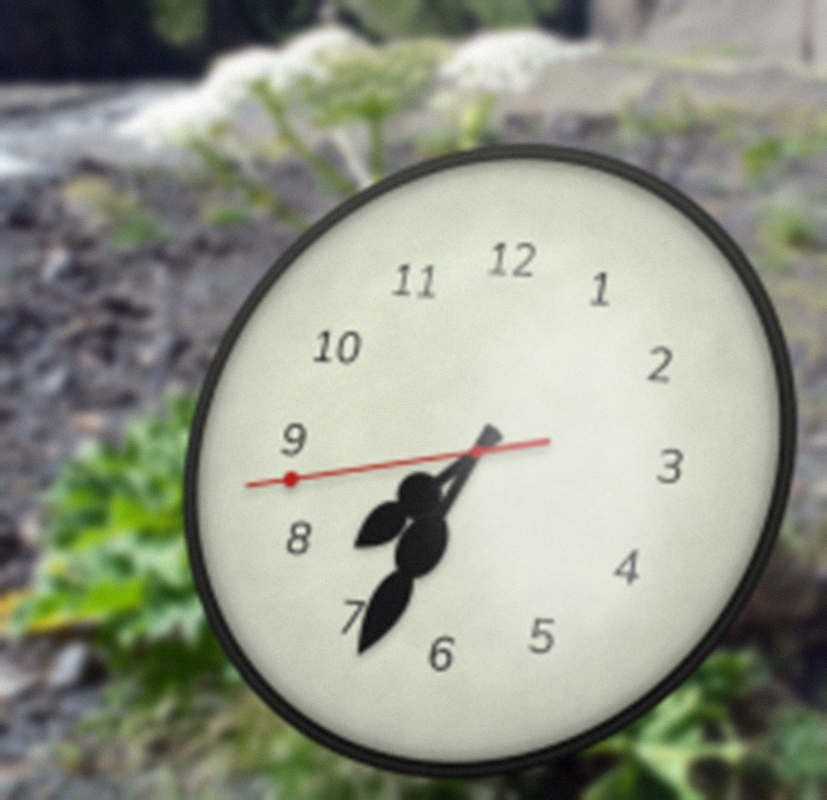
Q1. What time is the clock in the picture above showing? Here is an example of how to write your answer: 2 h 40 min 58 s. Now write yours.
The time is 7 h 33 min 43 s
